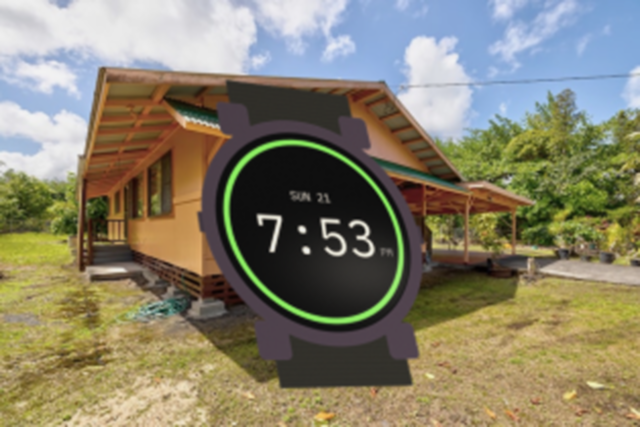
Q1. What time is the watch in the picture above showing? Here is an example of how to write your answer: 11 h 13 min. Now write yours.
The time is 7 h 53 min
